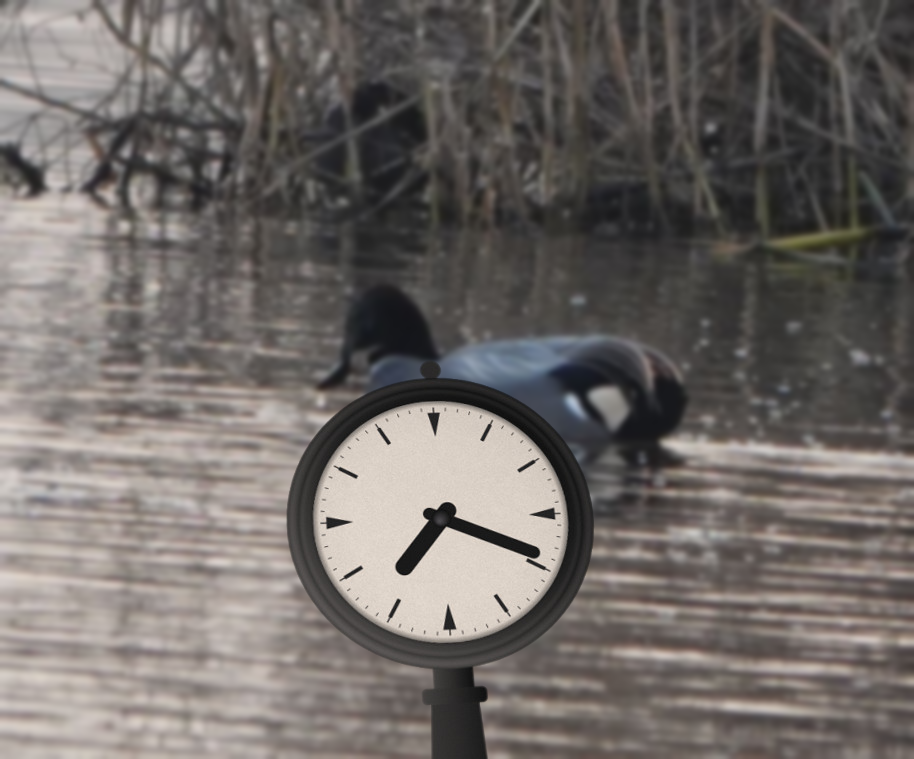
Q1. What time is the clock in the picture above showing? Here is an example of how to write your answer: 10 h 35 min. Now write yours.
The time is 7 h 19 min
